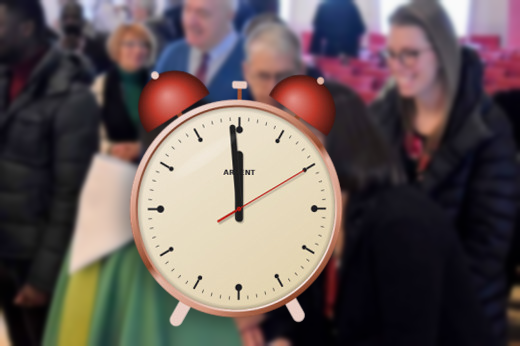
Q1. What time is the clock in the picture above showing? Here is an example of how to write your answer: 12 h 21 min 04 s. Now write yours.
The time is 11 h 59 min 10 s
